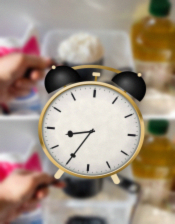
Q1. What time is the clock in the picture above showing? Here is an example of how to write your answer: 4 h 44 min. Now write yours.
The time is 8 h 35 min
